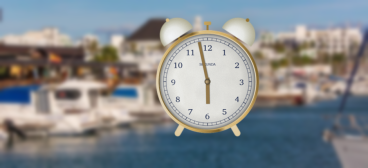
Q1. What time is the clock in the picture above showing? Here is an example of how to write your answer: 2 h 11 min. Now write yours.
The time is 5 h 58 min
